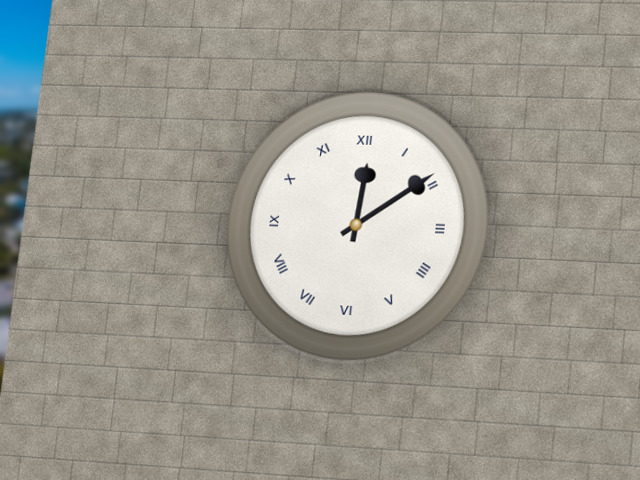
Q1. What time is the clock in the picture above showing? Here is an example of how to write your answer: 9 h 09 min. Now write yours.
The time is 12 h 09 min
